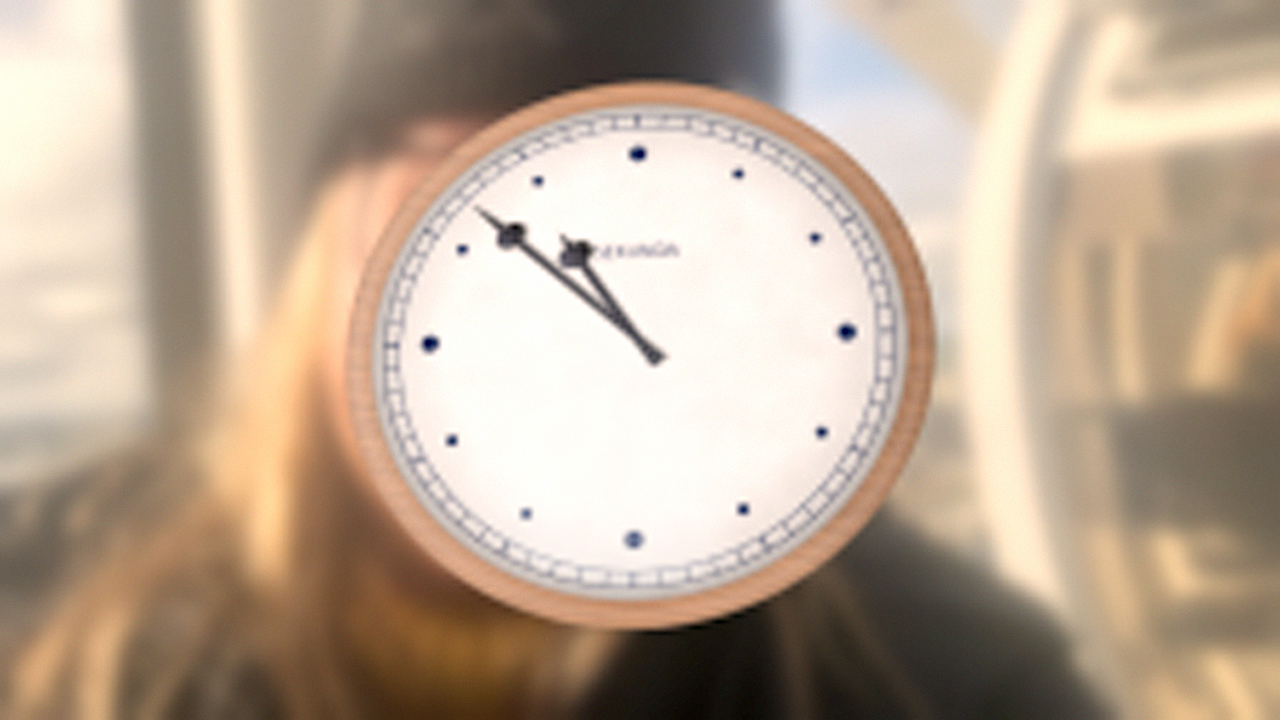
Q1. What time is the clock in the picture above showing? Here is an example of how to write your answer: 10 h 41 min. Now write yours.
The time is 10 h 52 min
